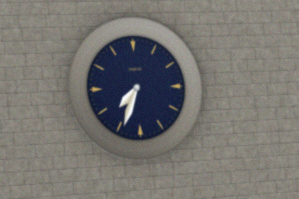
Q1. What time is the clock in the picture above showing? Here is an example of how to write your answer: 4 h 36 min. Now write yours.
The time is 7 h 34 min
